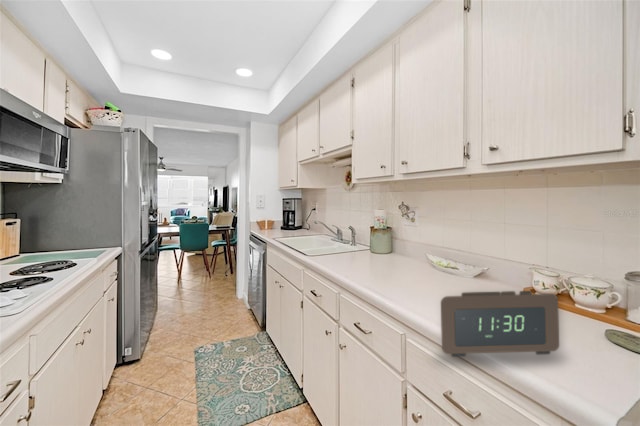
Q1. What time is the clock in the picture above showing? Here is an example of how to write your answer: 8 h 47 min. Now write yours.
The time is 11 h 30 min
